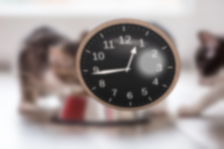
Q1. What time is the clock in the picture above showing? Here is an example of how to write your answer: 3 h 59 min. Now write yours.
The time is 12 h 44 min
